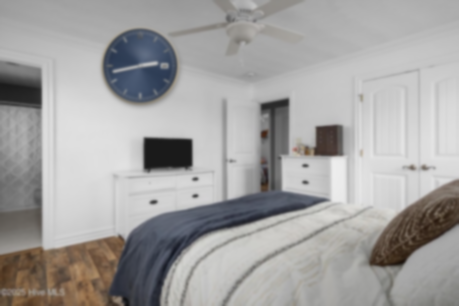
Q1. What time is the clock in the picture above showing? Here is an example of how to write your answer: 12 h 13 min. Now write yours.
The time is 2 h 43 min
